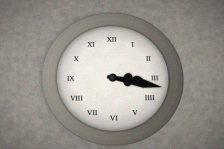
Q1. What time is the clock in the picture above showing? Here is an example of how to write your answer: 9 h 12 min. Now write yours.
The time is 3 h 17 min
